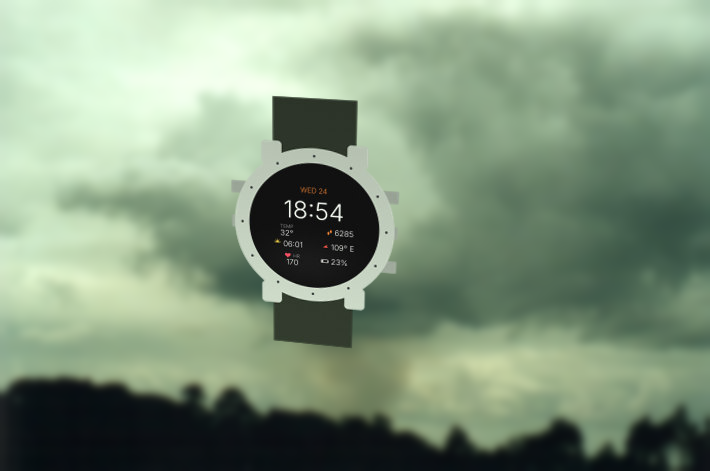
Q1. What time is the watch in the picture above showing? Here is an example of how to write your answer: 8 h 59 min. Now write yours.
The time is 18 h 54 min
